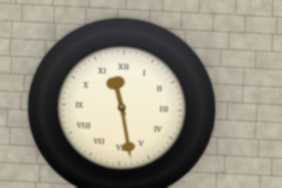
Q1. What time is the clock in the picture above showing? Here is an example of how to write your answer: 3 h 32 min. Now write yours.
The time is 11 h 28 min
